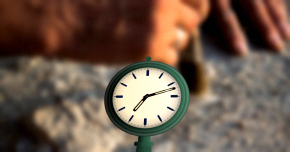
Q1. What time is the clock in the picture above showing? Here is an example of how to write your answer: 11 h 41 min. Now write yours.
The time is 7 h 12 min
